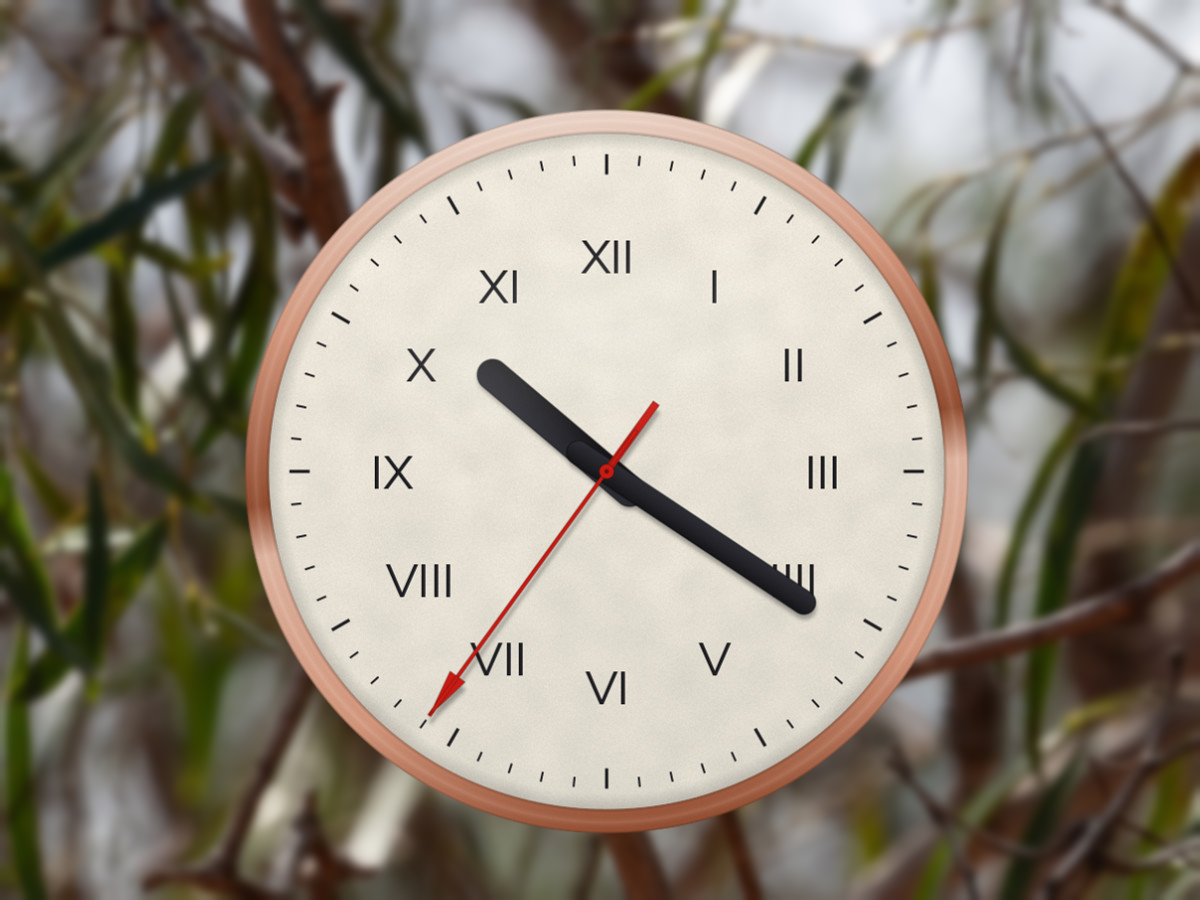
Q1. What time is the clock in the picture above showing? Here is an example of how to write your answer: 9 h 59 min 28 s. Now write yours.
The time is 10 h 20 min 36 s
